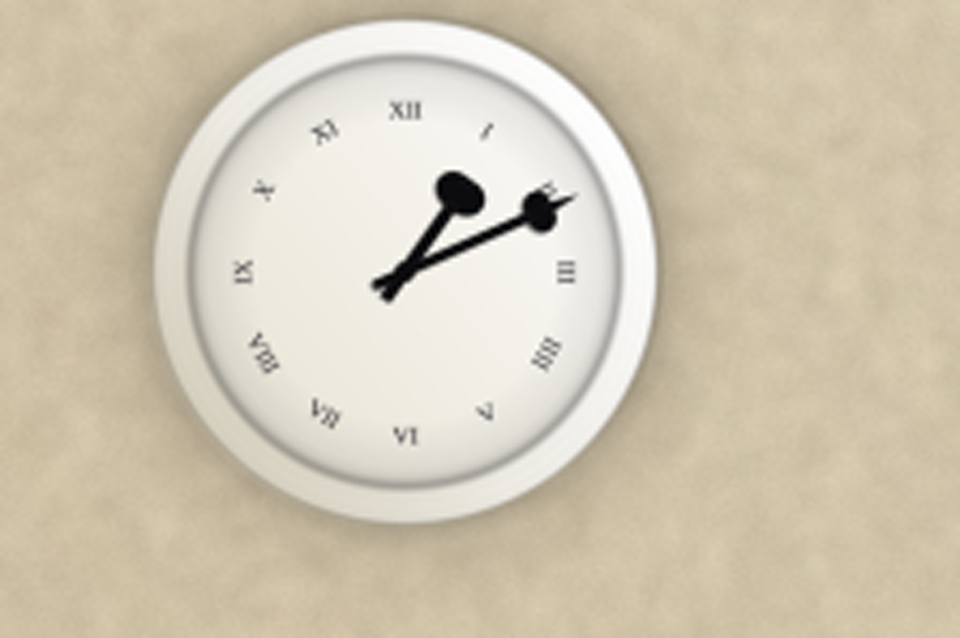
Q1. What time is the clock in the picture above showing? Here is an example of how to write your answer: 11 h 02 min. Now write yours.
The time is 1 h 11 min
